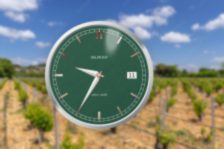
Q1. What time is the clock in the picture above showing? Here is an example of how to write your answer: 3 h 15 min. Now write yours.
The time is 9 h 35 min
